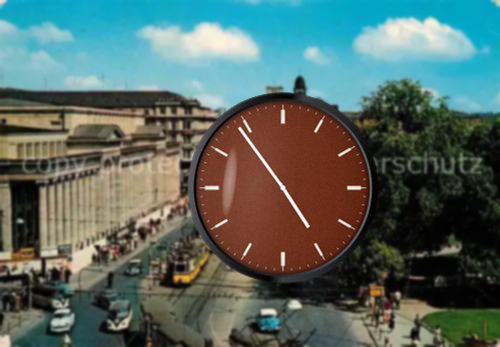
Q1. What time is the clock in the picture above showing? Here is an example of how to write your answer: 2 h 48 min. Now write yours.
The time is 4 h 54 min
